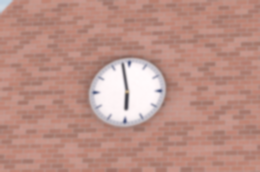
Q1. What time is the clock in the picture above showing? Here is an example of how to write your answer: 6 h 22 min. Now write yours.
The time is 5 h 58 min
